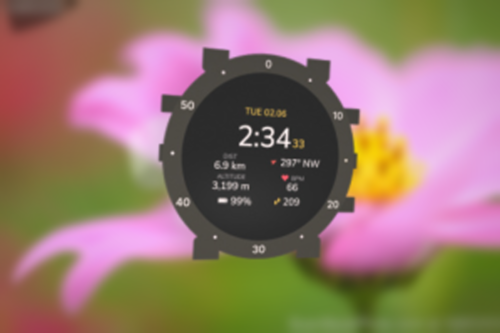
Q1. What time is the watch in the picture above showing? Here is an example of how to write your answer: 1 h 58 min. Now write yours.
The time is 2 h 34 min
